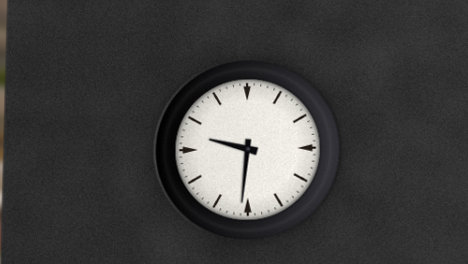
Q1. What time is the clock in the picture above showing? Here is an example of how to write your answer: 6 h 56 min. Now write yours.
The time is 9 h 31 min
